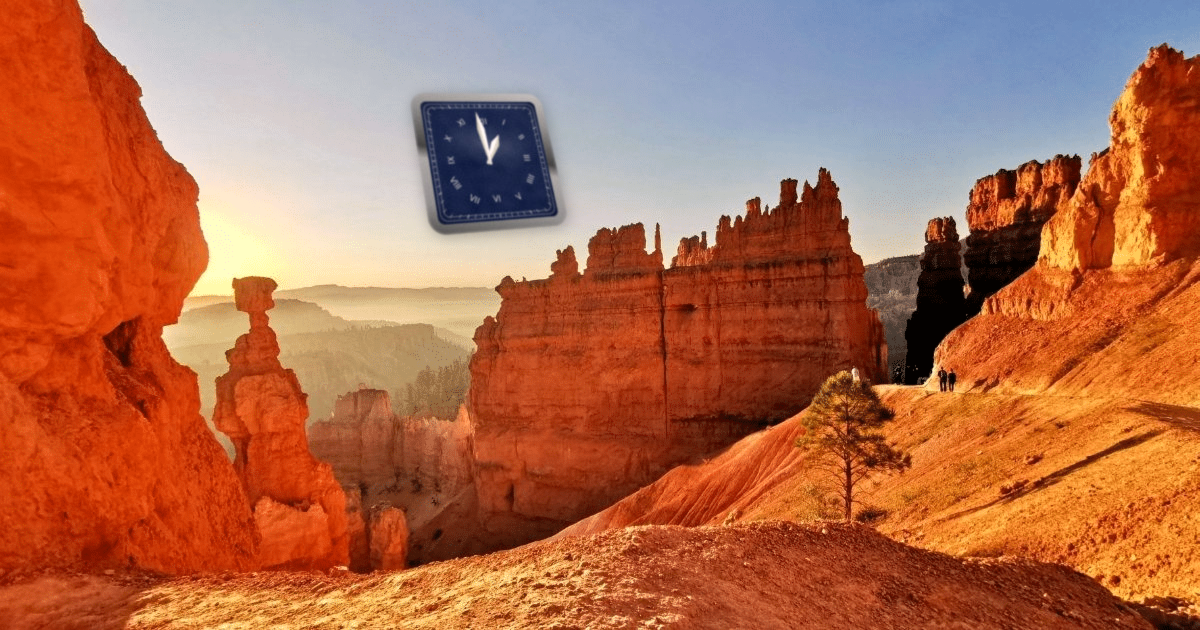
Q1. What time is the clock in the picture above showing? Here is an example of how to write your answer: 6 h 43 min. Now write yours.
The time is 12 h 59 min
